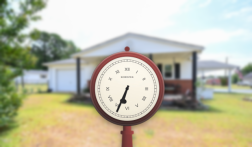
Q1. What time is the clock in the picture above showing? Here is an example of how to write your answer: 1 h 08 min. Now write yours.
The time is 6 h 34 min
